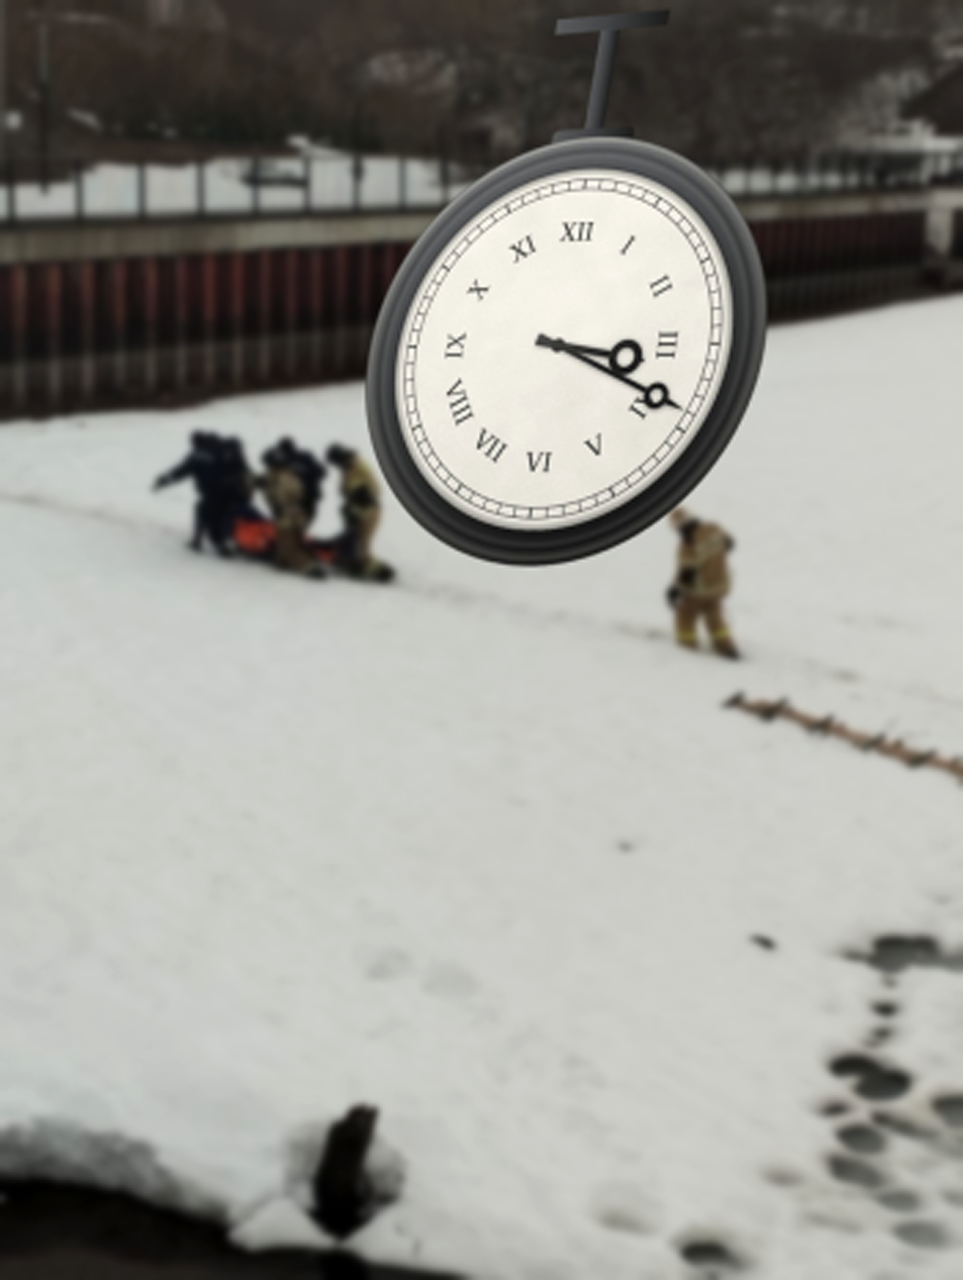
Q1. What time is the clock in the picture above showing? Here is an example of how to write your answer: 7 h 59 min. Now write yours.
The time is 3 h 19 min
